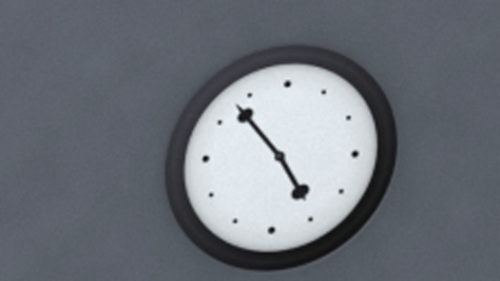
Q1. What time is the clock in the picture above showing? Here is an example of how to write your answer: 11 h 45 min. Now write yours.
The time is 4 h 53 min
